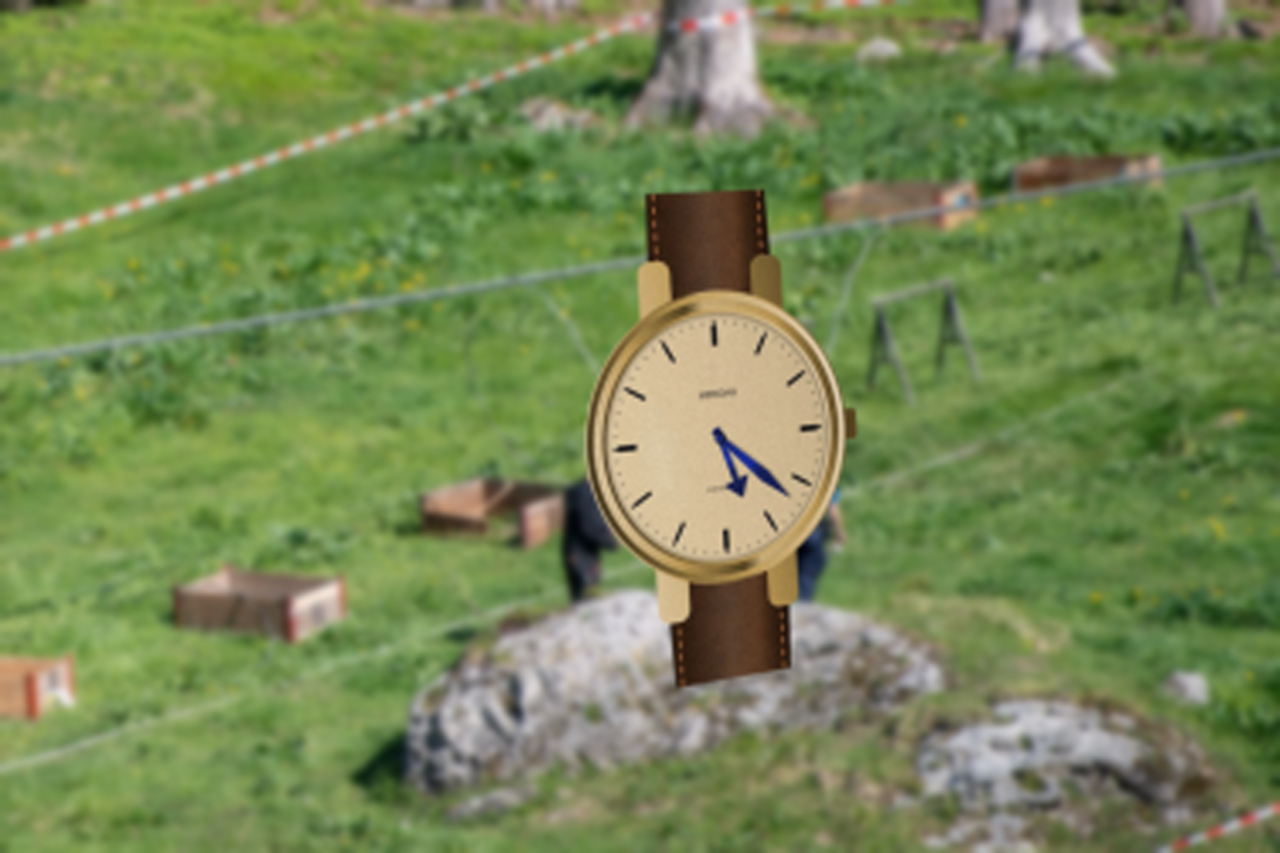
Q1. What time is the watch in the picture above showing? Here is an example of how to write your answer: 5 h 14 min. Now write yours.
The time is 5 h 22 min
